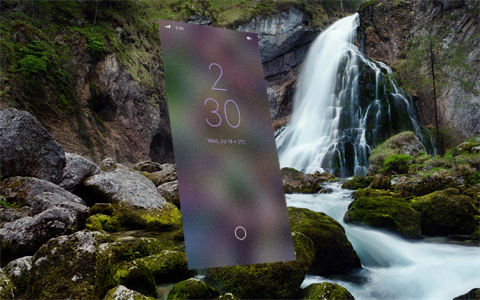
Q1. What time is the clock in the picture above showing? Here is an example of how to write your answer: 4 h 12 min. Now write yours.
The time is 2 h 30 min
